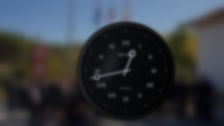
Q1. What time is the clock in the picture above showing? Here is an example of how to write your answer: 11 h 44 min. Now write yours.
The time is 12 h 43 min
